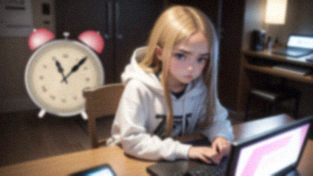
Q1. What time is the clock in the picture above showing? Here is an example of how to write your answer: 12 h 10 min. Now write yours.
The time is 11 h 07 min
